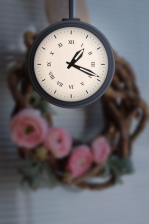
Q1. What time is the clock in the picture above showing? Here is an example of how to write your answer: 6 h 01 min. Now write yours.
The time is 1 h 19 min
